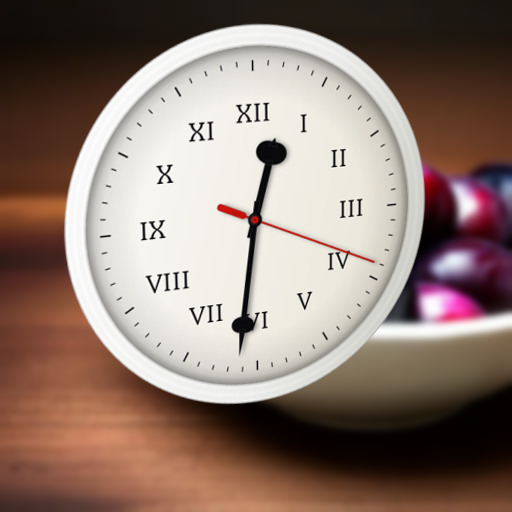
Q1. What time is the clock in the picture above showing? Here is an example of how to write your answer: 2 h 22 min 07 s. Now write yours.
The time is 12 h 31 min 19 s
